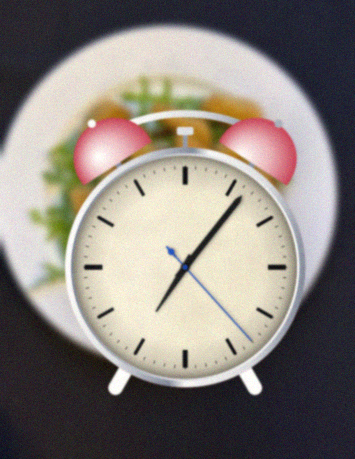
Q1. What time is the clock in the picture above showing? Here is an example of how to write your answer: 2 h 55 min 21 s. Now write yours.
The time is 7 h 06 min 23 s
